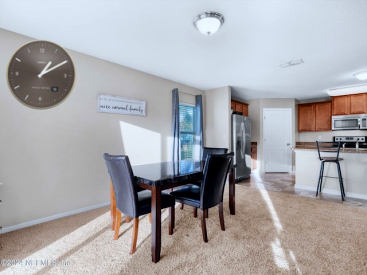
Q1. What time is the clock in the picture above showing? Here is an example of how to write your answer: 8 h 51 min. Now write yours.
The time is 1 h 10 min
